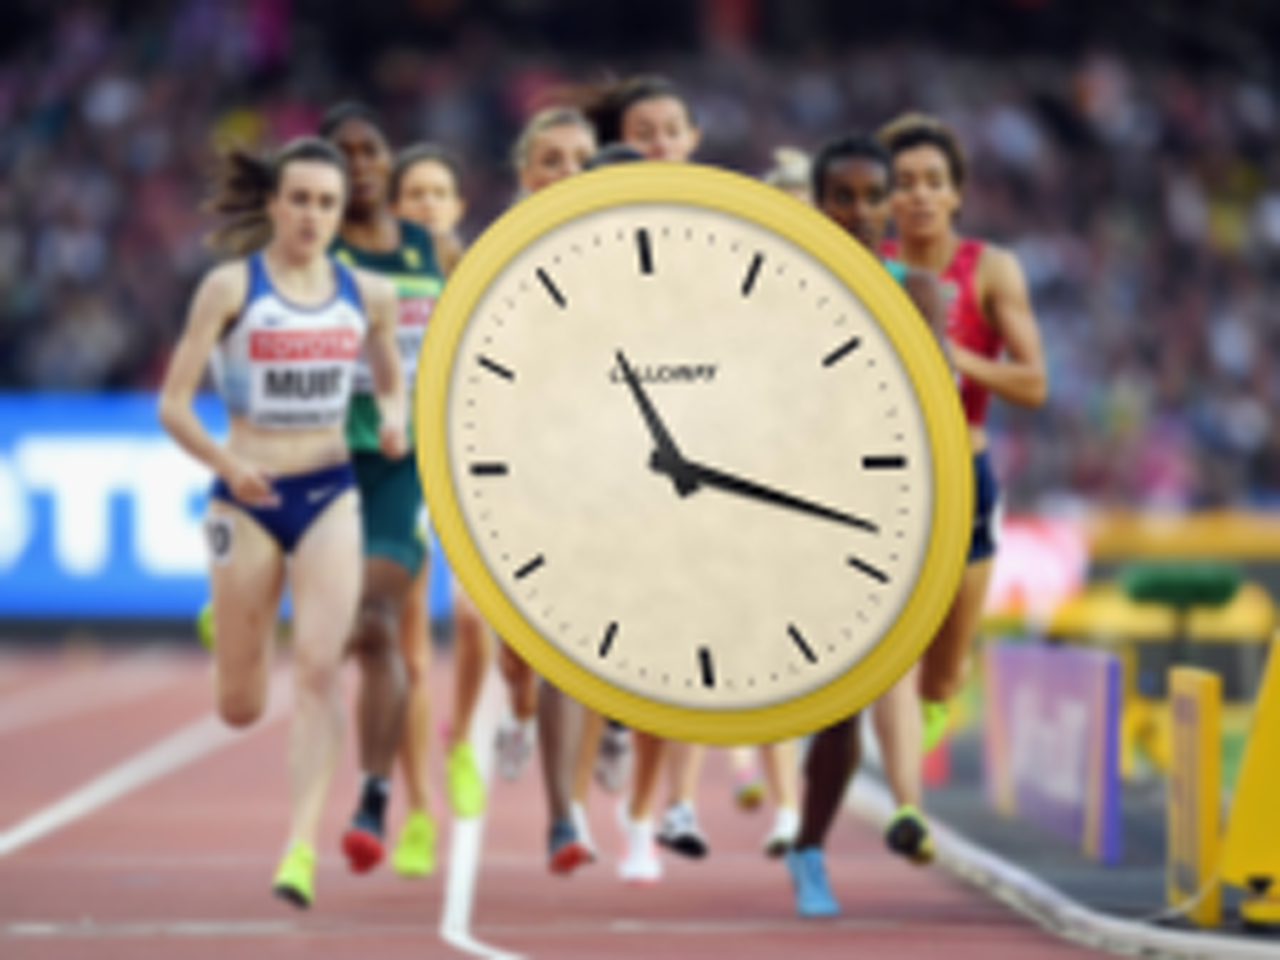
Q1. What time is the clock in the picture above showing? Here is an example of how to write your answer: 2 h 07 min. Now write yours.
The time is 11 h 18 min
